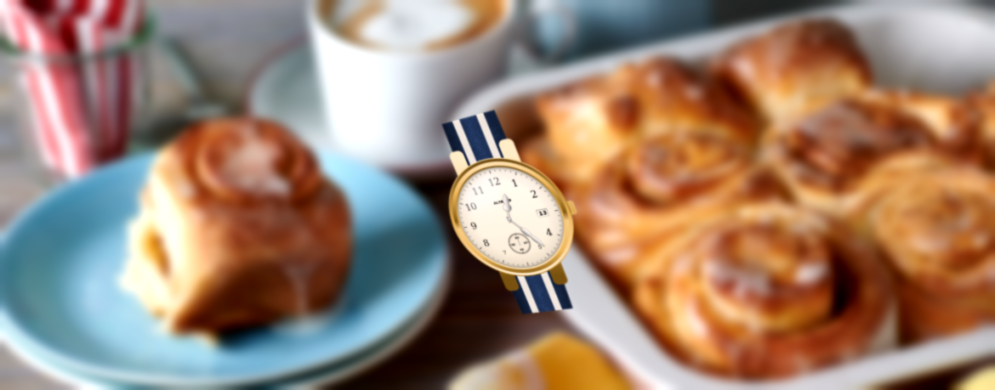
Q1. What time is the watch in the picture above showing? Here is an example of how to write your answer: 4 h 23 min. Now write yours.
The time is 12 h 24 min
